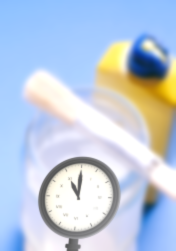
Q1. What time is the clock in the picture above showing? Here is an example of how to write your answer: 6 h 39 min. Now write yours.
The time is 11 h 00 min
